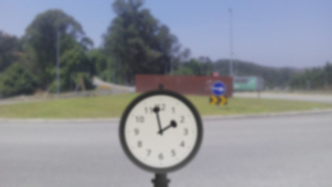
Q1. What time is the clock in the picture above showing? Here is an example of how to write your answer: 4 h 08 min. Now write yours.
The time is 1 h 58 min
